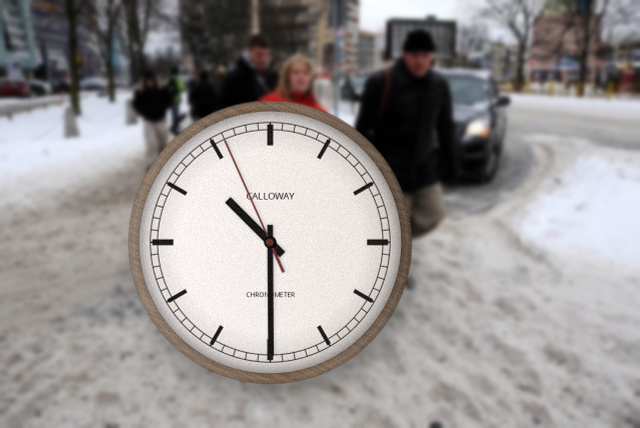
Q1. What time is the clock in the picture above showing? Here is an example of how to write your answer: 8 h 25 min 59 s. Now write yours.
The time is 10 h 29 min 56 s
